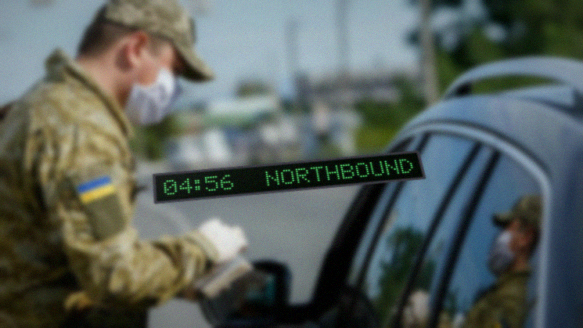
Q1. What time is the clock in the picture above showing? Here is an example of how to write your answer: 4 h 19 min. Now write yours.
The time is 4 h 56 min
